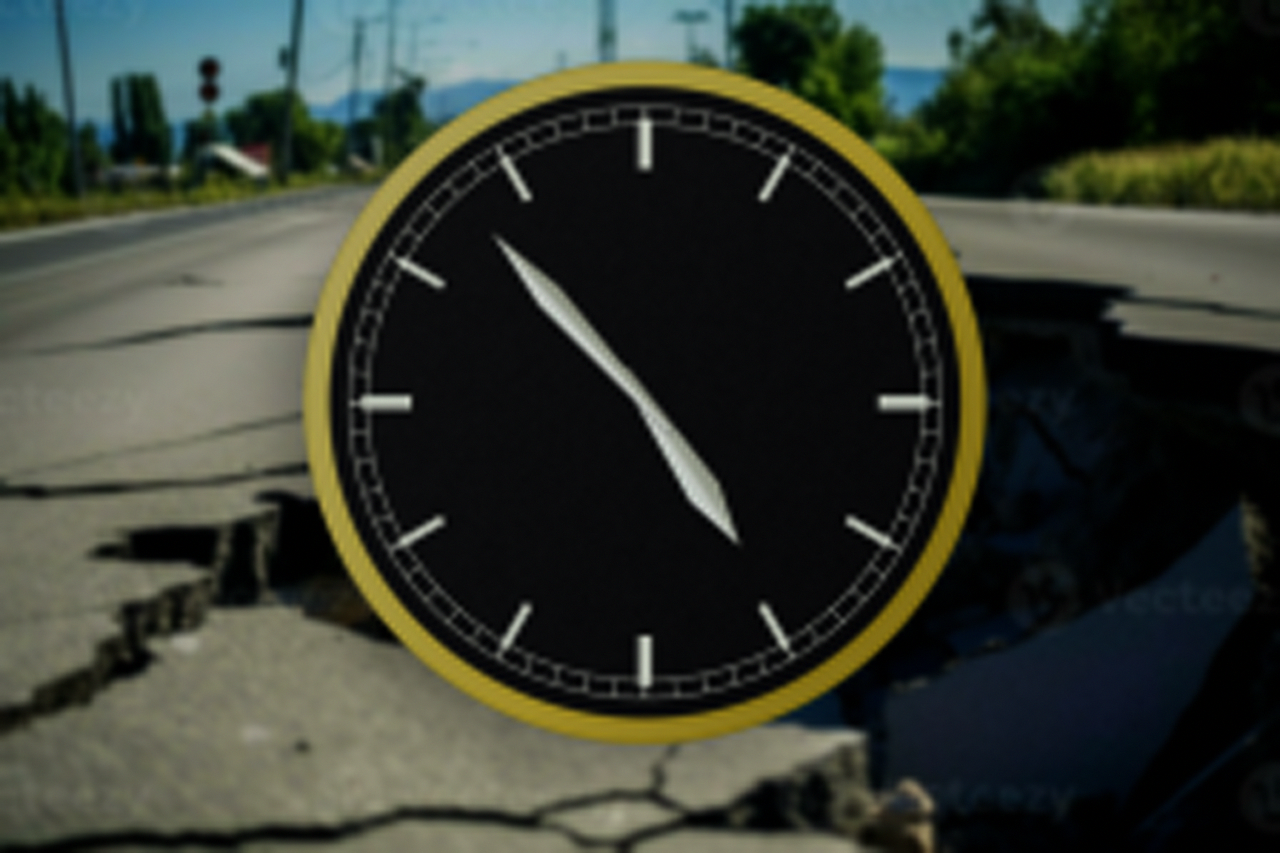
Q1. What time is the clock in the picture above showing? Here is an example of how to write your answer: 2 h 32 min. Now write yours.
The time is 4 h 53 min
